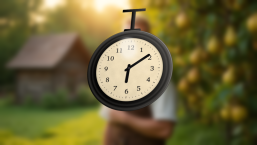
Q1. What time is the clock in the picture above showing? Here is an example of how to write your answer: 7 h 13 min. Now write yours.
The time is 6 h 09 min
